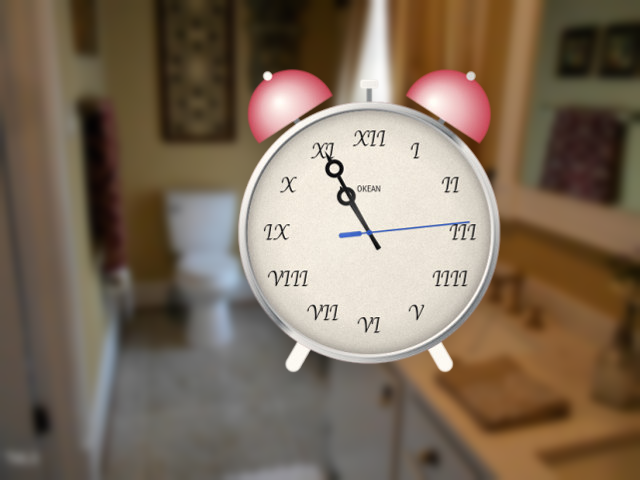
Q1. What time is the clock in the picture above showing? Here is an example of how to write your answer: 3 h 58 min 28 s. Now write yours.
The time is 10 h 55 min 14 s
